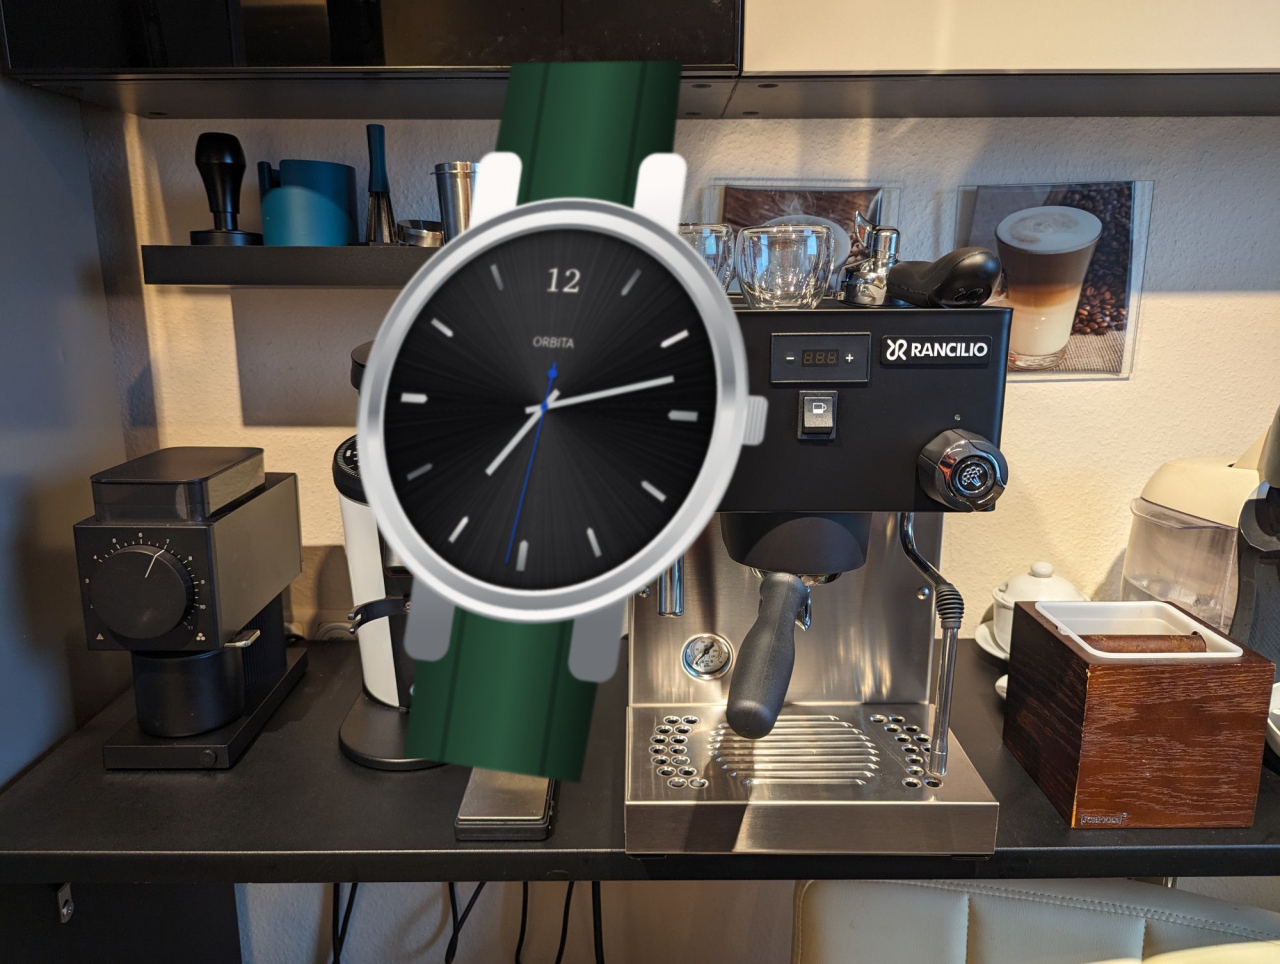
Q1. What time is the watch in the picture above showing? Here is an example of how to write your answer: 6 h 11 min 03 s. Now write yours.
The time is 7 h 12 min 31 s
